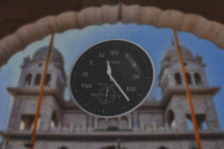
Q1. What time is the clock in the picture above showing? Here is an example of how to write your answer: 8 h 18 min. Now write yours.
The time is 11 h 23 min
